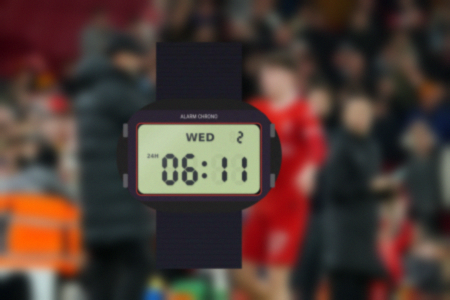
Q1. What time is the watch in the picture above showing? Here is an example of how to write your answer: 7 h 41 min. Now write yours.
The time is 6 h 11 min
